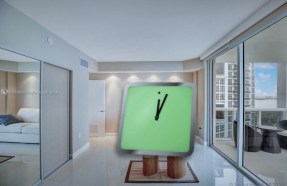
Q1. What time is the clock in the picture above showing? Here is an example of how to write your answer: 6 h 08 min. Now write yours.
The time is 12 h 03 min
